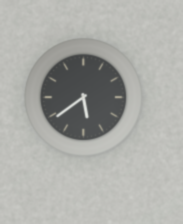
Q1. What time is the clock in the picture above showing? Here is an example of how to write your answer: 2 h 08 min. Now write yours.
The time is 5 h 39 min
